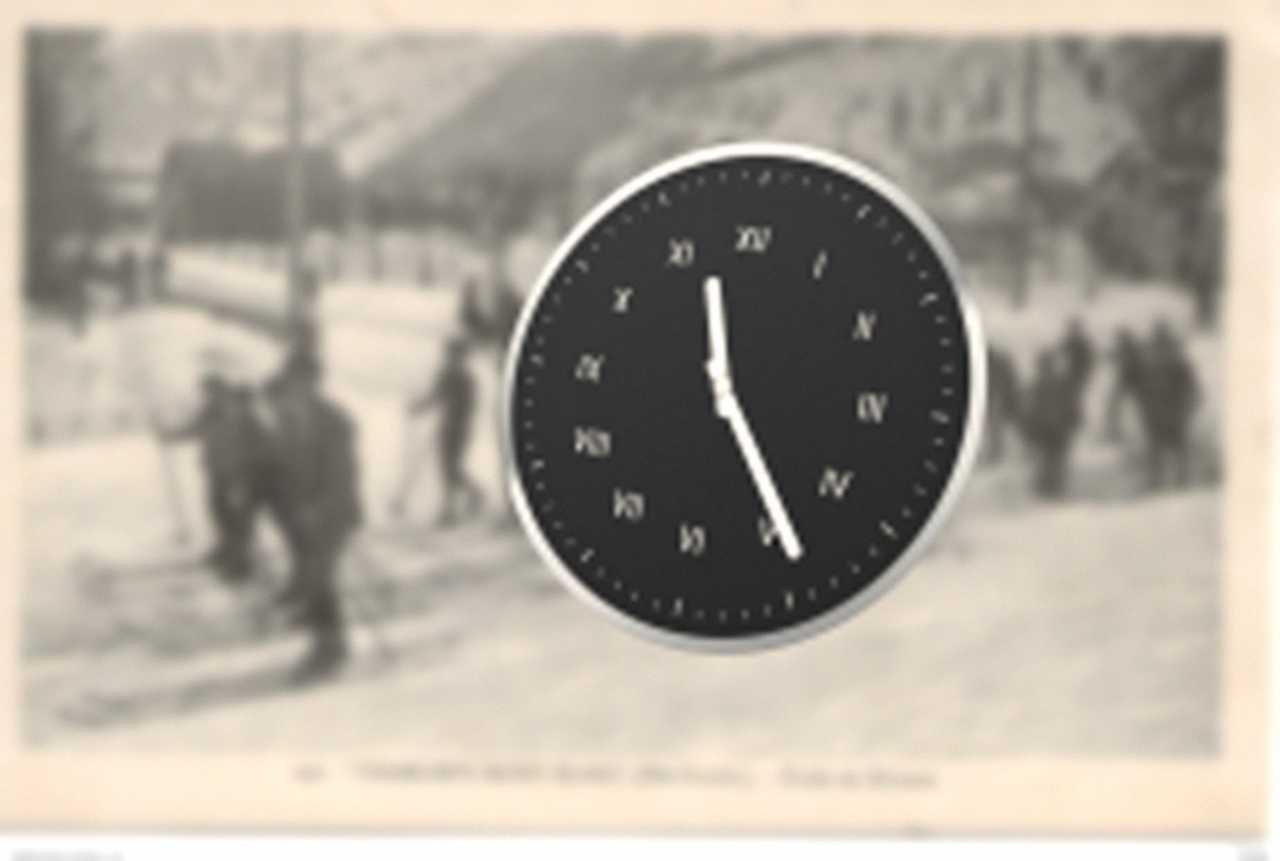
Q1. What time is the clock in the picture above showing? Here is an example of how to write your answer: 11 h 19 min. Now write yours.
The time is 11 h 24 min
